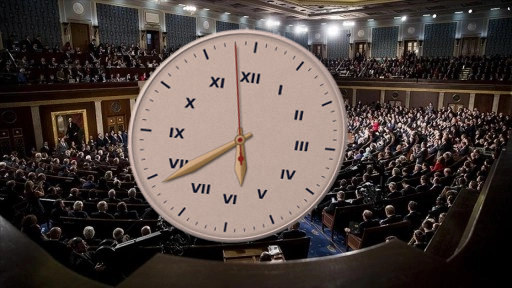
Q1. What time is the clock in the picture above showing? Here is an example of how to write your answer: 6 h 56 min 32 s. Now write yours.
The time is 5 h 38 min 58 s
